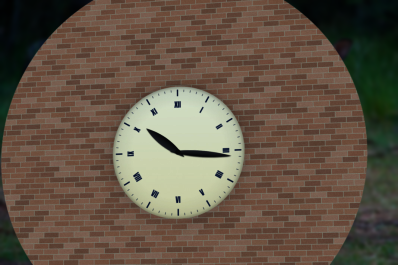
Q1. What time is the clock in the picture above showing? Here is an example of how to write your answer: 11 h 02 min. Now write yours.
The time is 10 h 16 min
